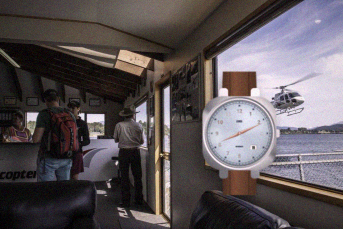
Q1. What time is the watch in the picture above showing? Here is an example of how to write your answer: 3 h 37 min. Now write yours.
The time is 8 h 11 min
